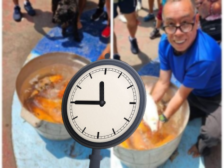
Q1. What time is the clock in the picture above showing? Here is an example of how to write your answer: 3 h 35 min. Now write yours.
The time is 11 h 45 min
